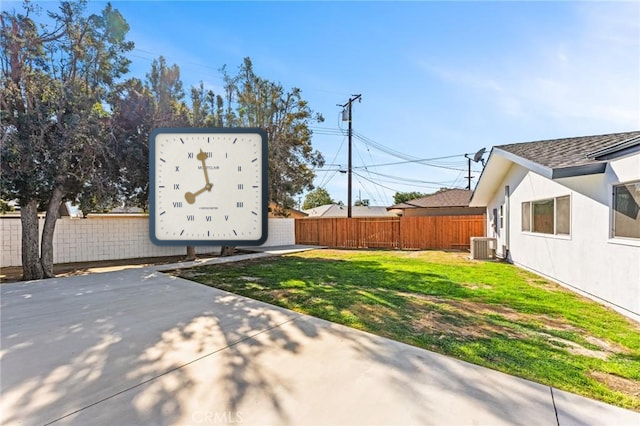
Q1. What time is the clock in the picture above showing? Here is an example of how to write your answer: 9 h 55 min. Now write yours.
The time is 7 h 58 min
